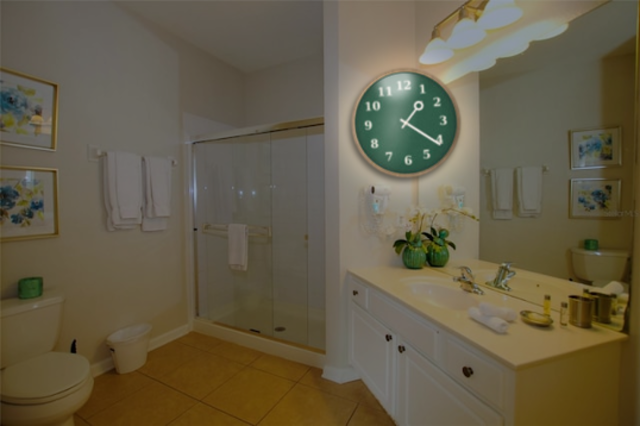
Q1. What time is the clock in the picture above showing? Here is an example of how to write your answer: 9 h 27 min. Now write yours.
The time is 1 h 21 min
